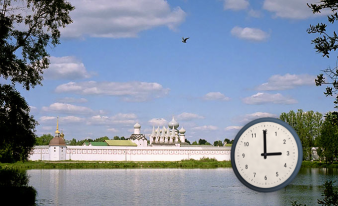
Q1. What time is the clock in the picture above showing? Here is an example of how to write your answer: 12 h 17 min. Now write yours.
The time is 3 h 00 min
